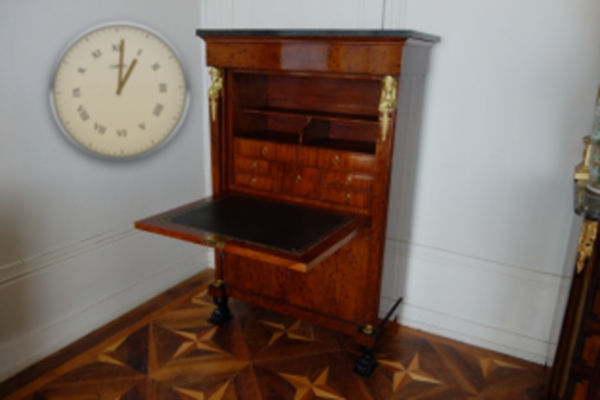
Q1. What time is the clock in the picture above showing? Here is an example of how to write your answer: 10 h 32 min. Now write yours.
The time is 1 h 01 min
